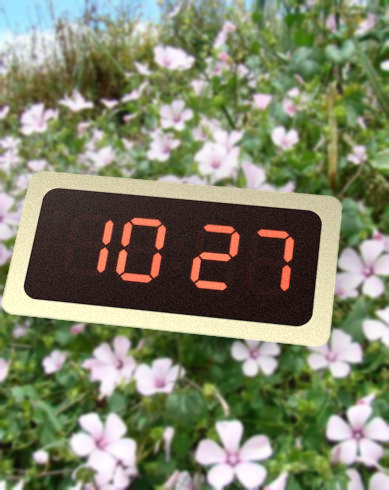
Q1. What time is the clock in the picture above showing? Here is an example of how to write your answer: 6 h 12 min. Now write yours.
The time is 10 h 27 min
